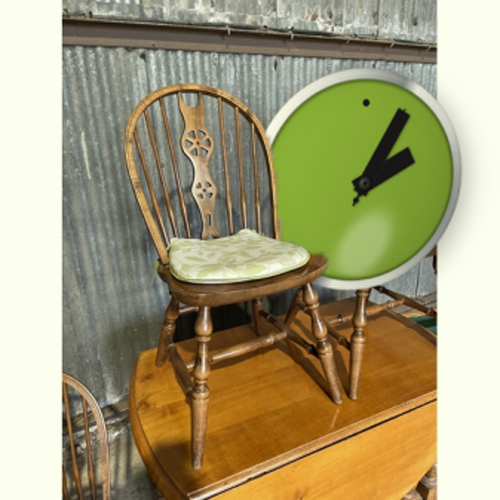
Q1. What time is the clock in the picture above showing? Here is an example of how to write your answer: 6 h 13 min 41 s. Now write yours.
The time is 2 h 05 min 05 s
